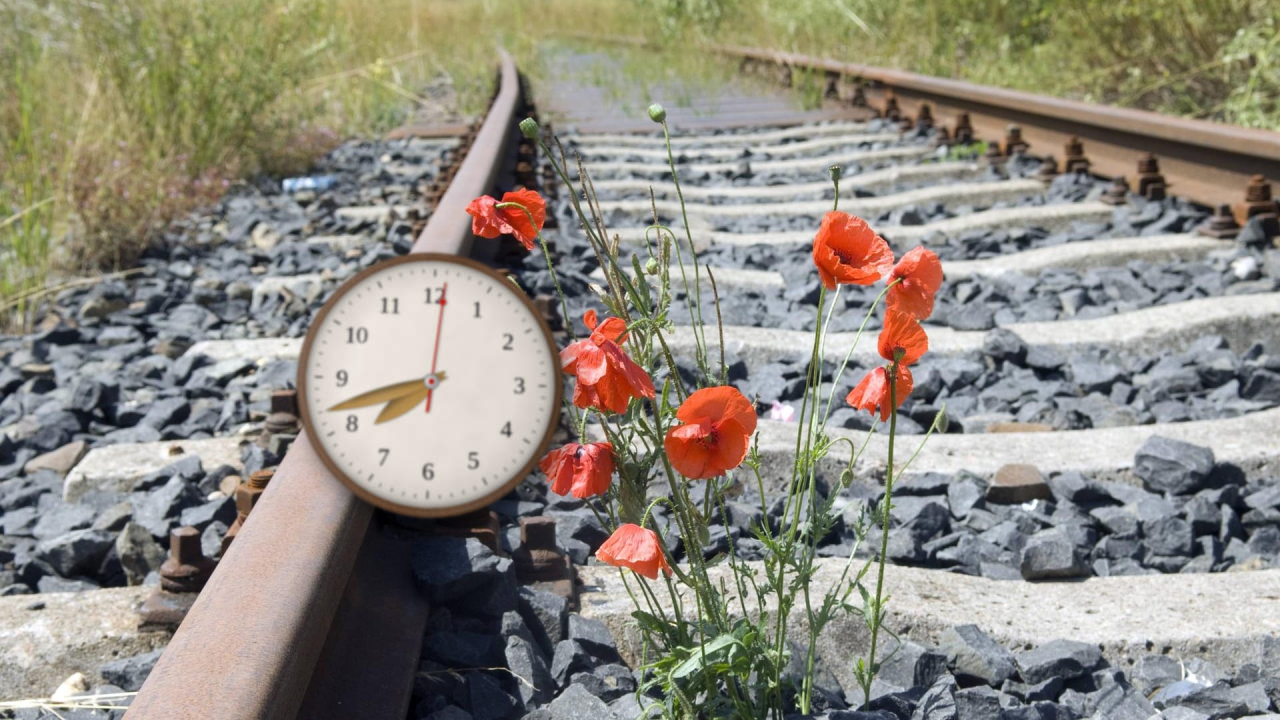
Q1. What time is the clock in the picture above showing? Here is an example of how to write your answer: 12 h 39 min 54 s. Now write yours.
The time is 7 h 42 min 01 s
